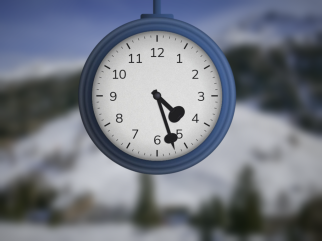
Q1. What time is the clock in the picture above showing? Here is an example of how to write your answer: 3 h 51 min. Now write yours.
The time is 4 h 27 min
